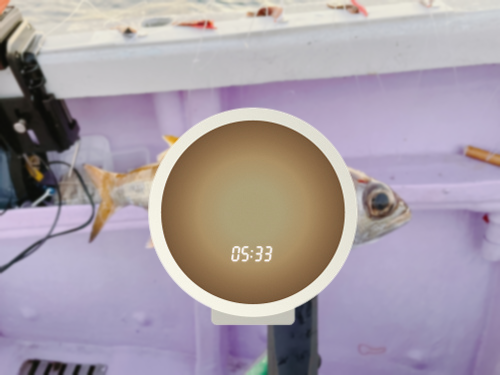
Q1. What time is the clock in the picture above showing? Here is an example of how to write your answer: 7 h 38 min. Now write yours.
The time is 5 h 33 min
